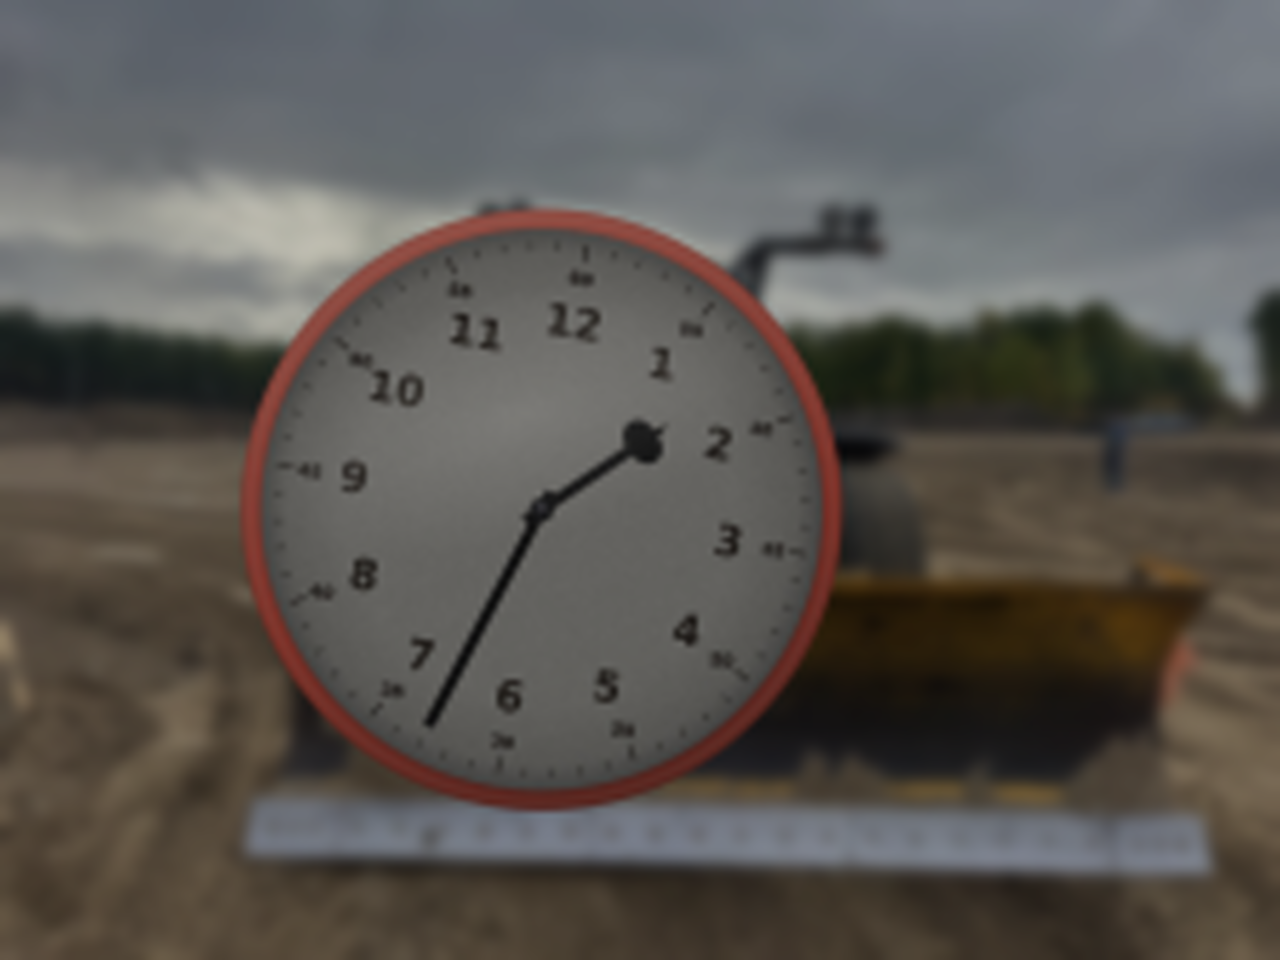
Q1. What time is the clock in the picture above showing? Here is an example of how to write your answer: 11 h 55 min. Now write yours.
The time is 1 h 33 min
